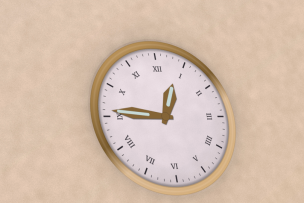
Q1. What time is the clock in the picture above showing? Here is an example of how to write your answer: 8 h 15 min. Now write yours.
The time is 12 h 46 min
